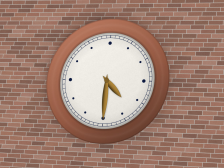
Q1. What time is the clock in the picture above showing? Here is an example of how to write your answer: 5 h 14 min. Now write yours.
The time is 4 h 30 min
